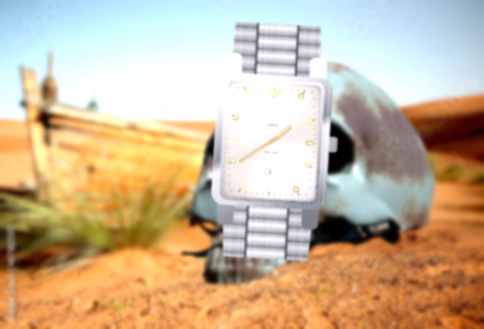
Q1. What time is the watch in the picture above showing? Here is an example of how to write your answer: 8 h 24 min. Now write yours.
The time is 1 h 39 min
